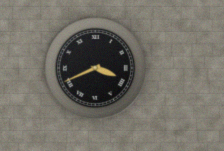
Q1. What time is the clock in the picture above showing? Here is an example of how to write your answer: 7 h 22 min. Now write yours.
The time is 3 h 41 min
